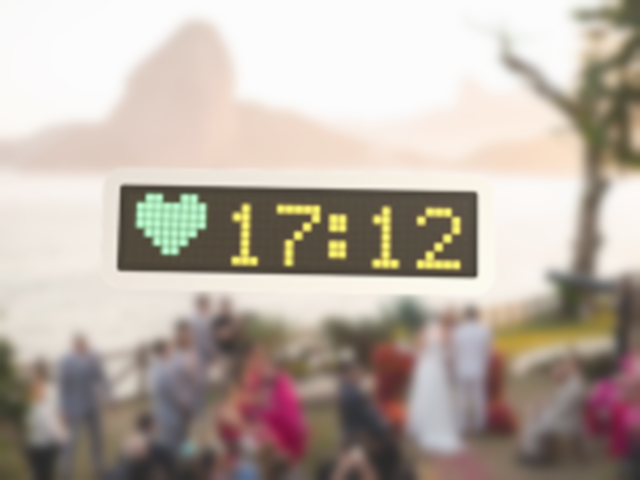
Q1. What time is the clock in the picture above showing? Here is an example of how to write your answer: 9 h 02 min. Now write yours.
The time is 17 h 12 min
